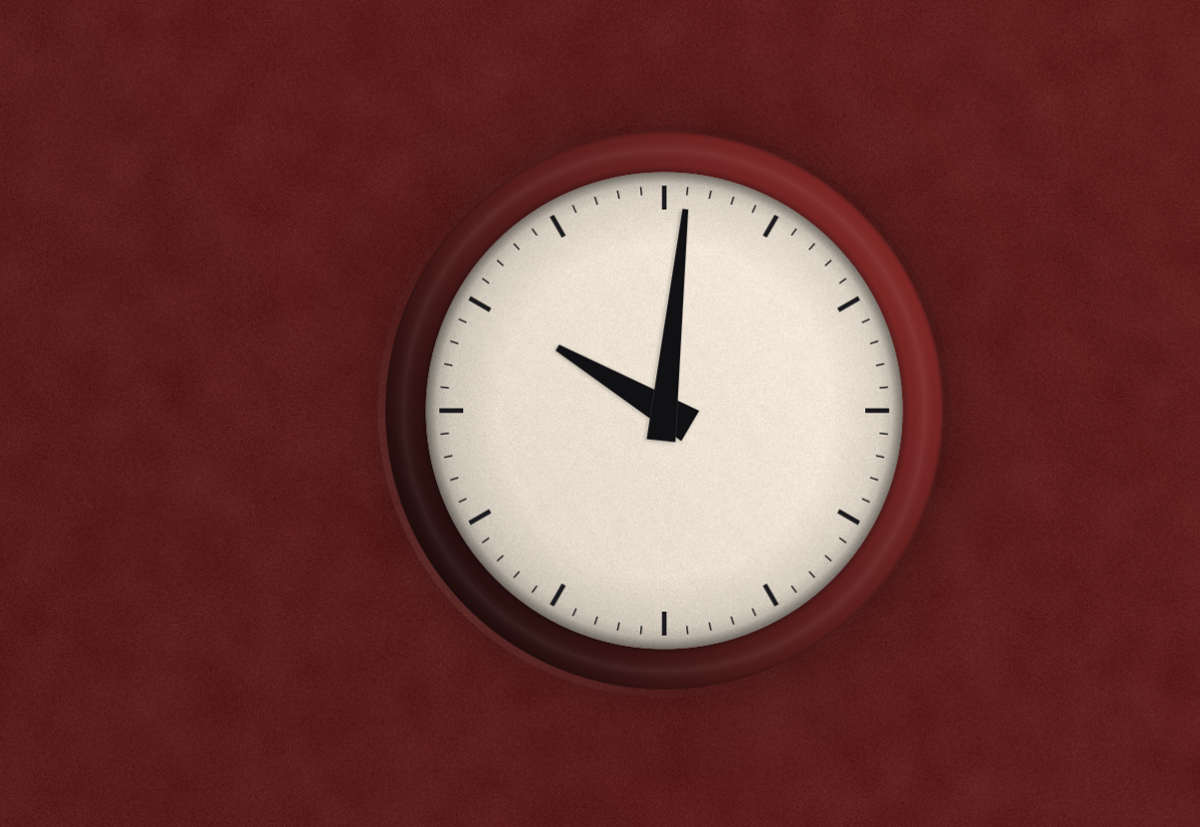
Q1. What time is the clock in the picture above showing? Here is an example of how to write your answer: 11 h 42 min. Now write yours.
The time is 10 h 01 min
